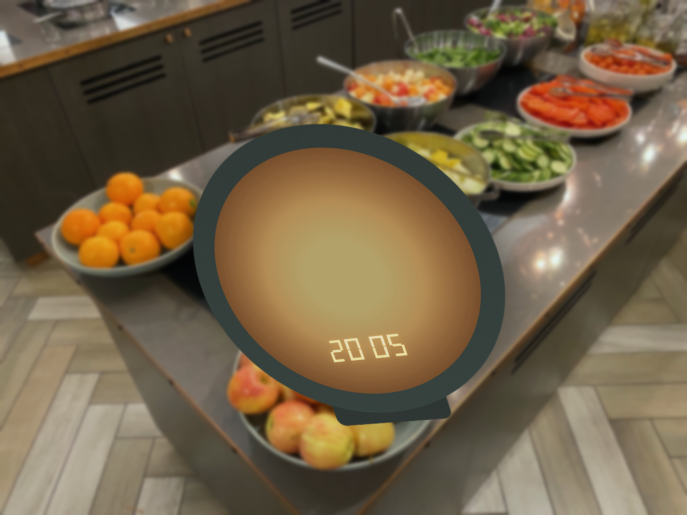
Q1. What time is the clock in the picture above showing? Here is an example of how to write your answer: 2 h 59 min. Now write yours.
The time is 20 h 05 min
